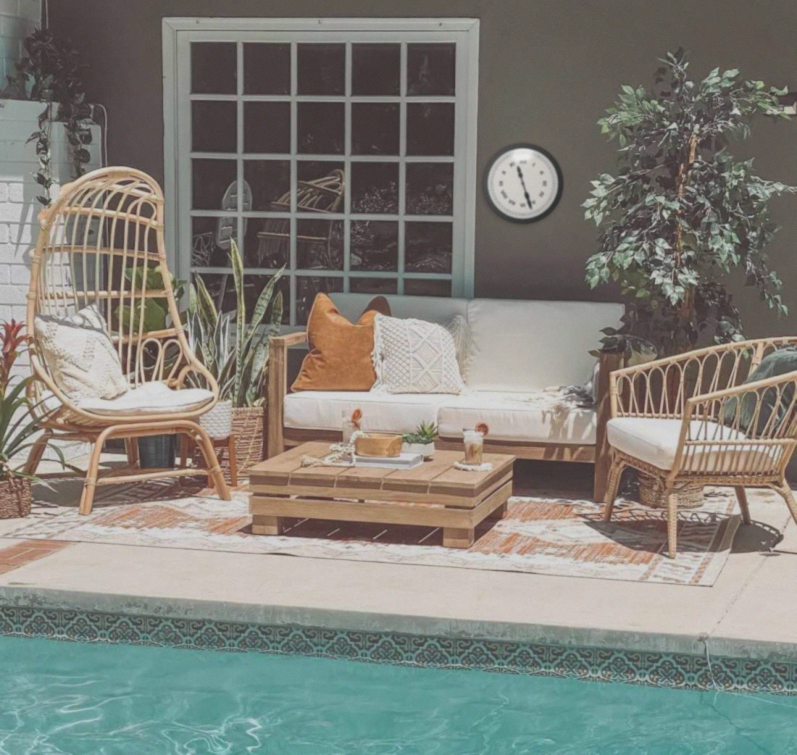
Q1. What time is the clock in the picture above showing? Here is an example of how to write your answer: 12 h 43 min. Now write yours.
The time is 11 h 27 min
